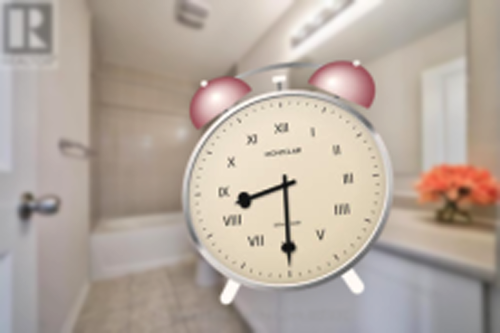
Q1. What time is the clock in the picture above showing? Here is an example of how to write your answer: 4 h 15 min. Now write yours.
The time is 8 h 30 min
